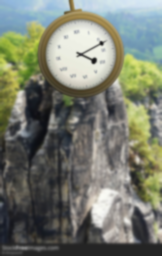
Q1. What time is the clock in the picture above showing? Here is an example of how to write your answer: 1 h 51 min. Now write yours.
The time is 4 h 12 min
